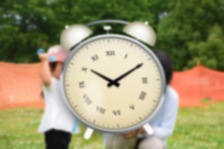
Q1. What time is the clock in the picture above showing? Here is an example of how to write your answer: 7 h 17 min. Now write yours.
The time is 10 h 10 min
